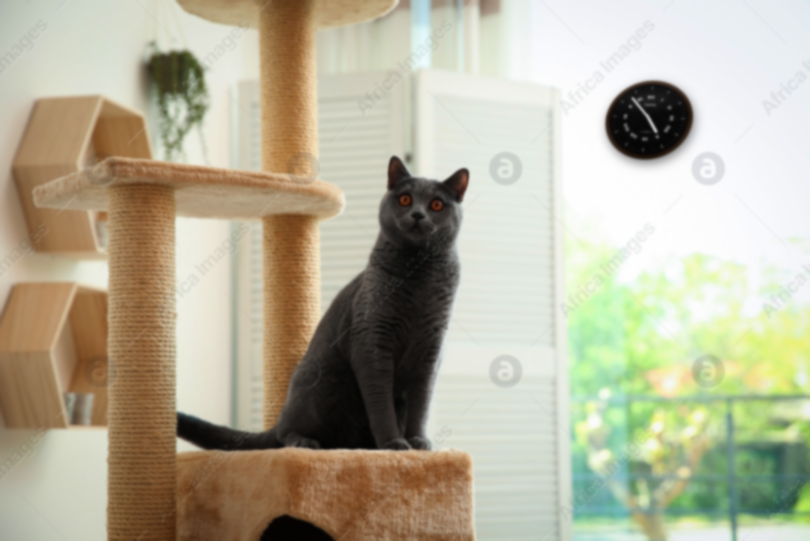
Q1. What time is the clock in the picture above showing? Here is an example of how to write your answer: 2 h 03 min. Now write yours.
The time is 4 h 53 min
